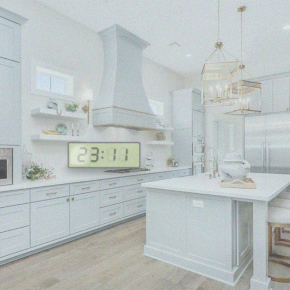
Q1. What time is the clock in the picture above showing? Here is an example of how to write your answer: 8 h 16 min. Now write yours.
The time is 23 h 11 min
